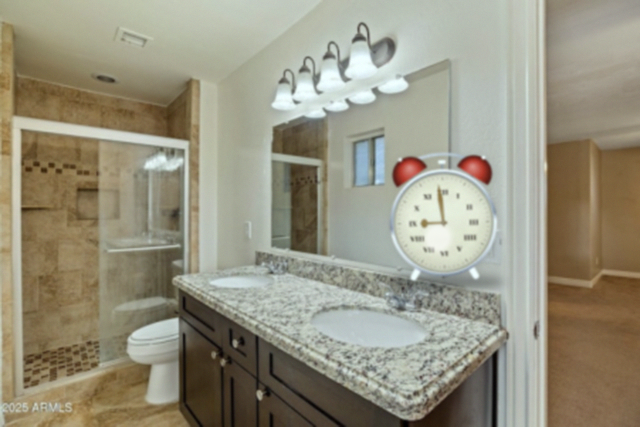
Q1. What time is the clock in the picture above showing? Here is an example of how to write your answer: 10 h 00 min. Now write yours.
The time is 8 h 59 min
